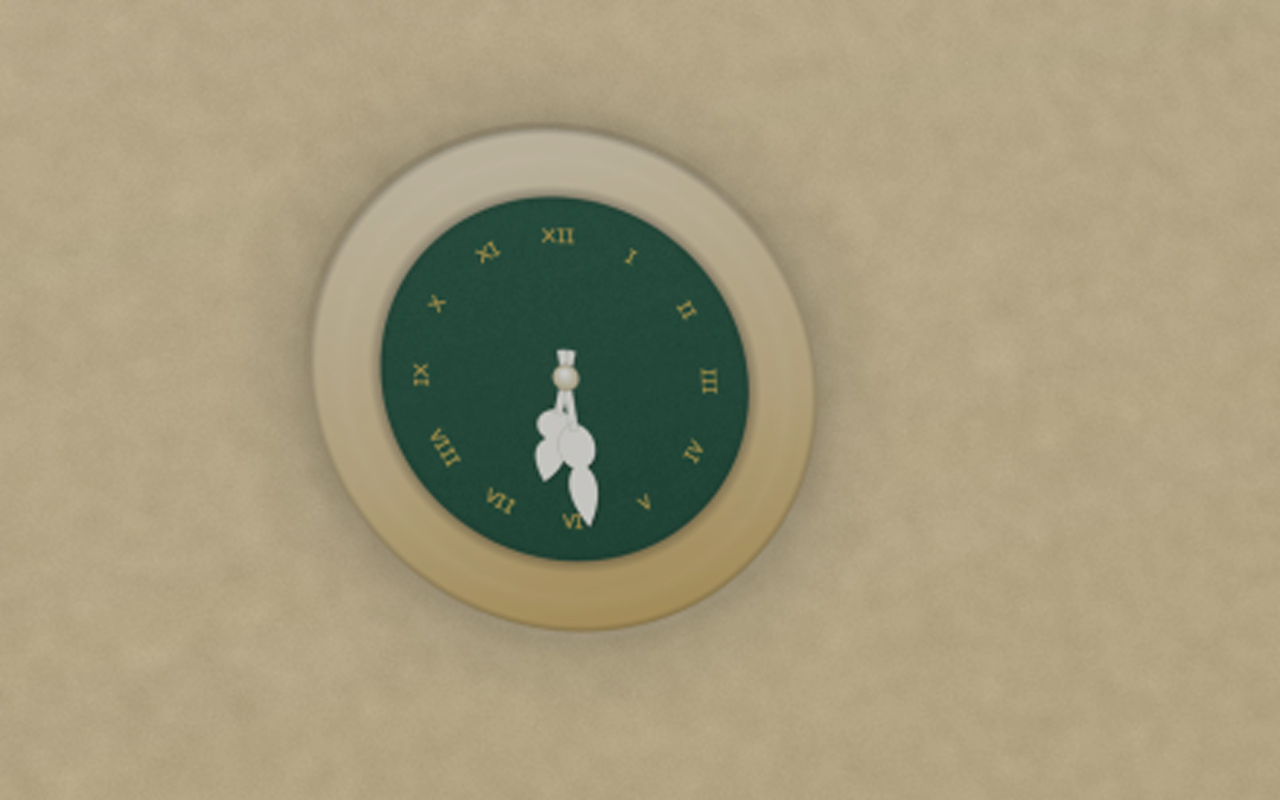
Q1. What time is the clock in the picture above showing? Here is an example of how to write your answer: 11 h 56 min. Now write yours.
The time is 6 h 29 min
